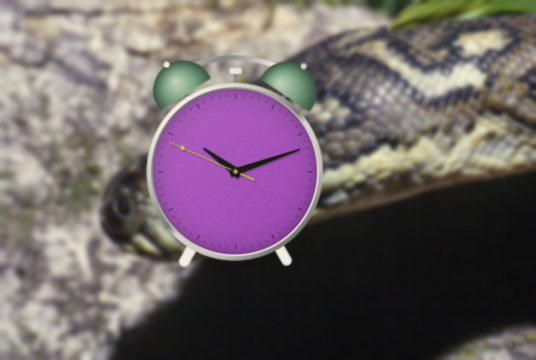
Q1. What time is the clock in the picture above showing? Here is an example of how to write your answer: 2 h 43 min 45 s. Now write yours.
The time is 10 h 11 min 49 s
